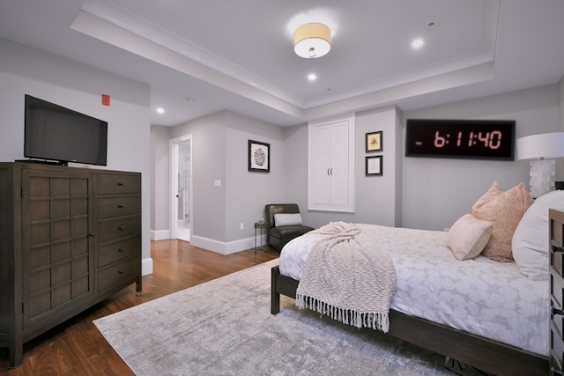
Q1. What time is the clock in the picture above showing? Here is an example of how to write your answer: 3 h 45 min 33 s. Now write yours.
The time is 6 h 11 min 40 s
